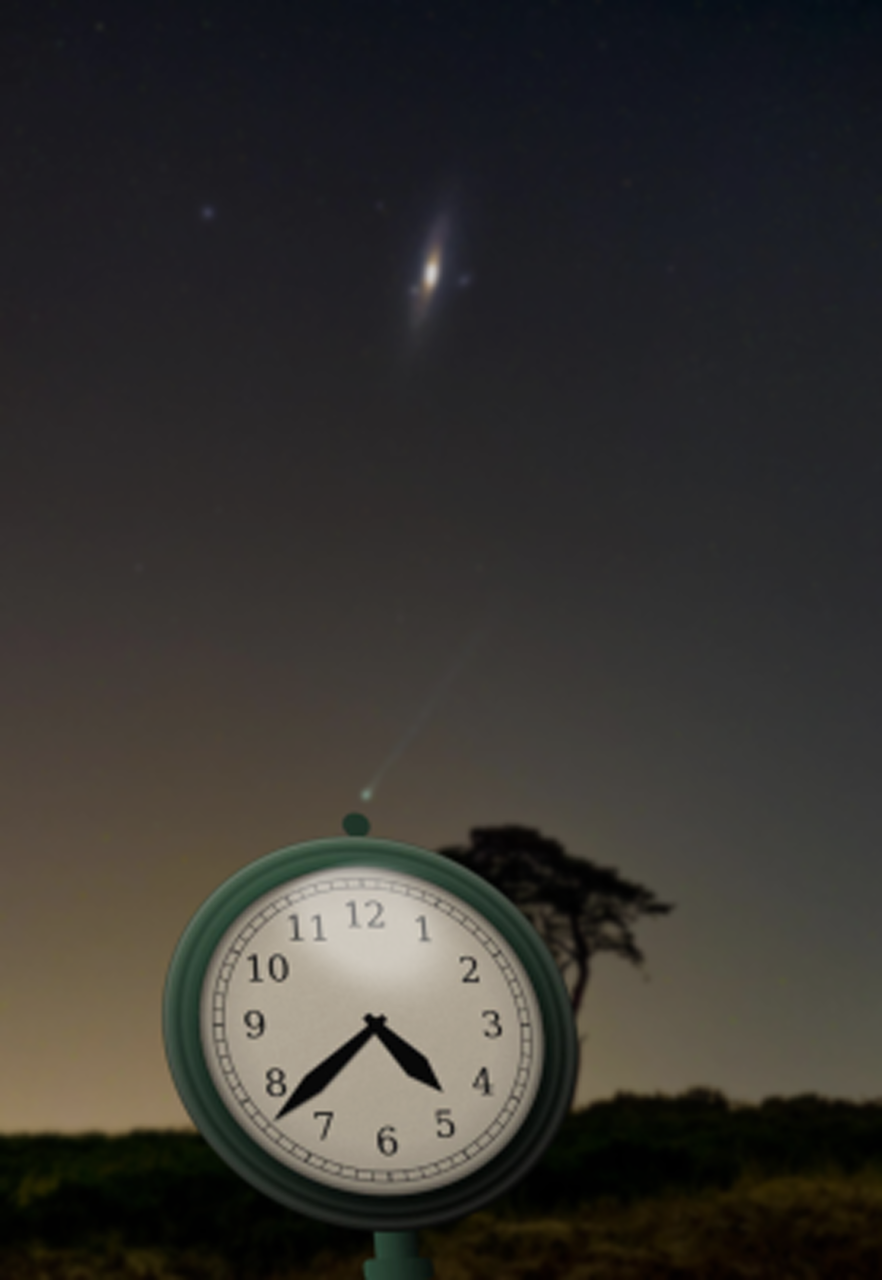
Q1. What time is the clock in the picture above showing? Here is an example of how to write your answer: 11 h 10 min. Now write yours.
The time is 4 h 38 min
